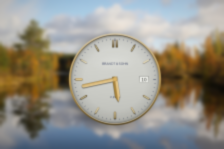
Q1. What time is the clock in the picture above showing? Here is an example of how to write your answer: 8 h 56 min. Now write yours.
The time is 5 h 43 min
